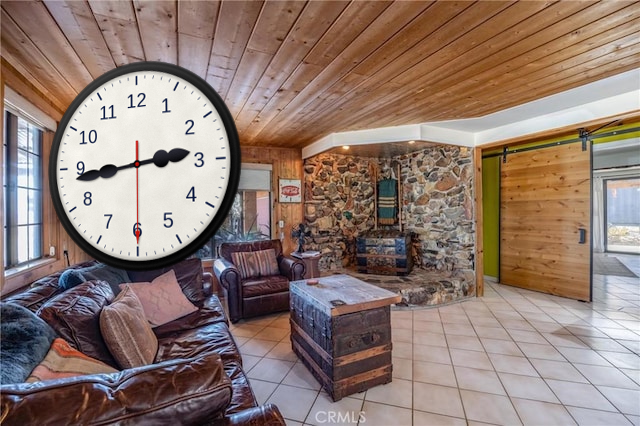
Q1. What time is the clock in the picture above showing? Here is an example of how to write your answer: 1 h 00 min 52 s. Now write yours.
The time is 2 h 43 min 30 s
